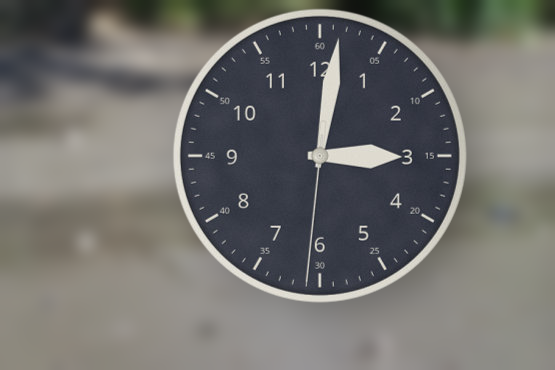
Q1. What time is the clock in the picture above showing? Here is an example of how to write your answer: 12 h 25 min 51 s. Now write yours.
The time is 3 h 01 min 31 s
